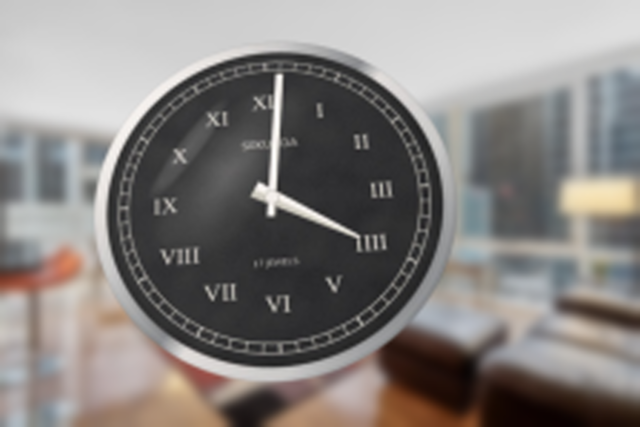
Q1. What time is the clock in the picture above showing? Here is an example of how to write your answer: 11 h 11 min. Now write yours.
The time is 4 h 01 min
